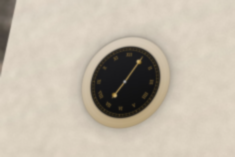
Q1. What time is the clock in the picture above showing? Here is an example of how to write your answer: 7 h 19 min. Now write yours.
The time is 7 h 05 min
